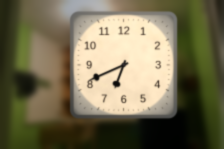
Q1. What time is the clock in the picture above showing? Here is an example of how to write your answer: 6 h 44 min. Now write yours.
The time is 6 h 41 min
